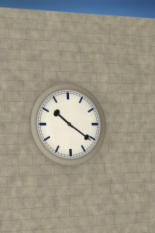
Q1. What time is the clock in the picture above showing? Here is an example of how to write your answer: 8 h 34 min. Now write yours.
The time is 10 h 21 min
